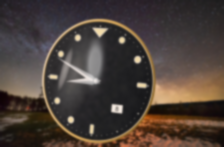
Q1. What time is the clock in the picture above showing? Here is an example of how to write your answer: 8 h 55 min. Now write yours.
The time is 8 h 49 min
